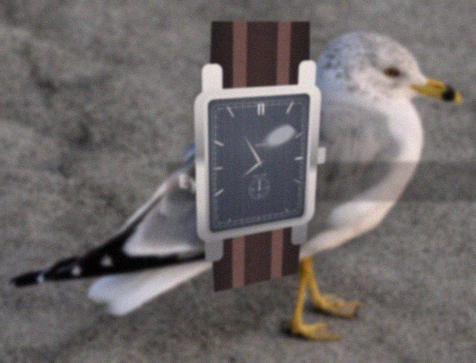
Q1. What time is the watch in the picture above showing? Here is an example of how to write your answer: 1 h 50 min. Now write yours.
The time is 7 h 55 min
